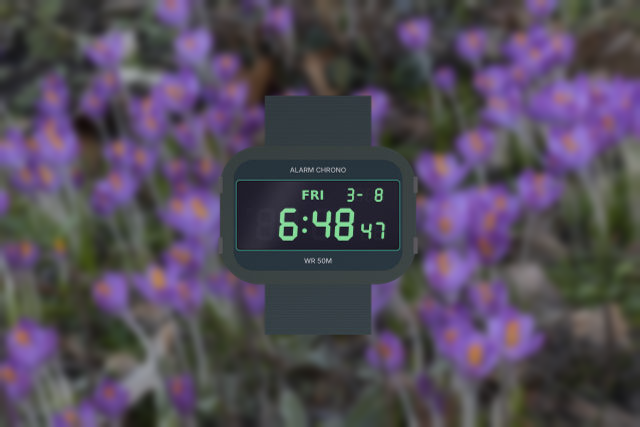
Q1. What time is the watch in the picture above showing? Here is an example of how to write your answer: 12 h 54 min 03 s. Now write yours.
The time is 6 h 48 min 47 s
